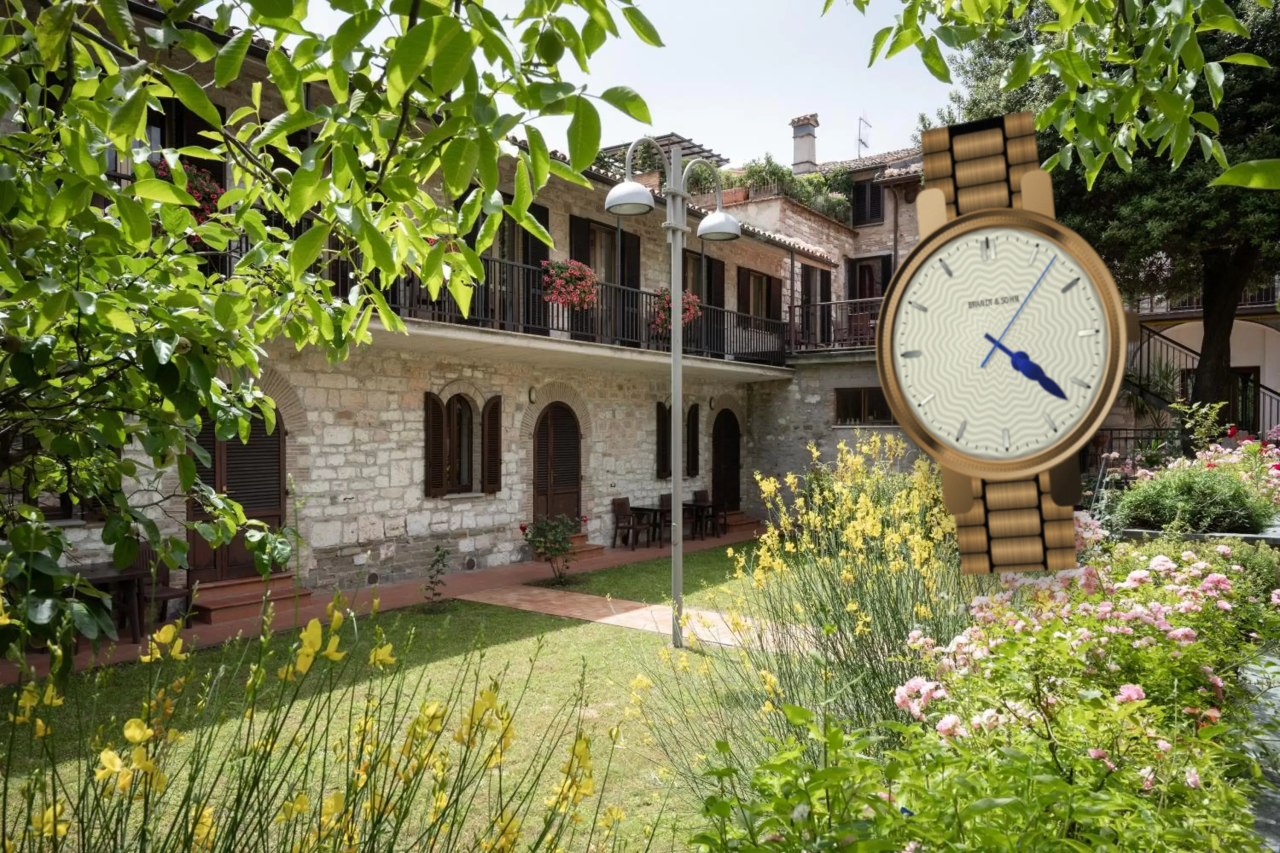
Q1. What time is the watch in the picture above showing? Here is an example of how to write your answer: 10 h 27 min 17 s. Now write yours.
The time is 4 h 22 min 07 s
